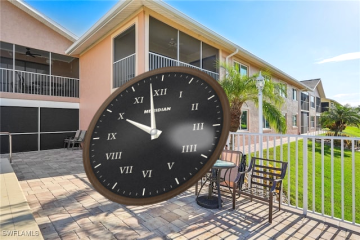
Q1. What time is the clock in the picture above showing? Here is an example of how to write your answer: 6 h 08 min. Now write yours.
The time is 9 h 58 min
